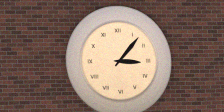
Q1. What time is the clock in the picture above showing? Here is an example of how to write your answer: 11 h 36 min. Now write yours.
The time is 3 h 07 min
